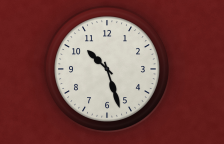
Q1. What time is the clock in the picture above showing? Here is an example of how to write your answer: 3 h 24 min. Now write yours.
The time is 10 h 27 min
